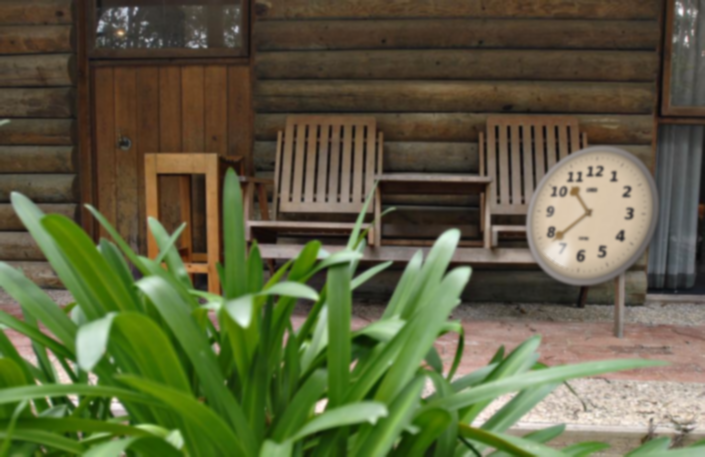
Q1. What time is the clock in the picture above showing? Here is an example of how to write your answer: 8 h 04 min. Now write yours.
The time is 10 h 38 min
